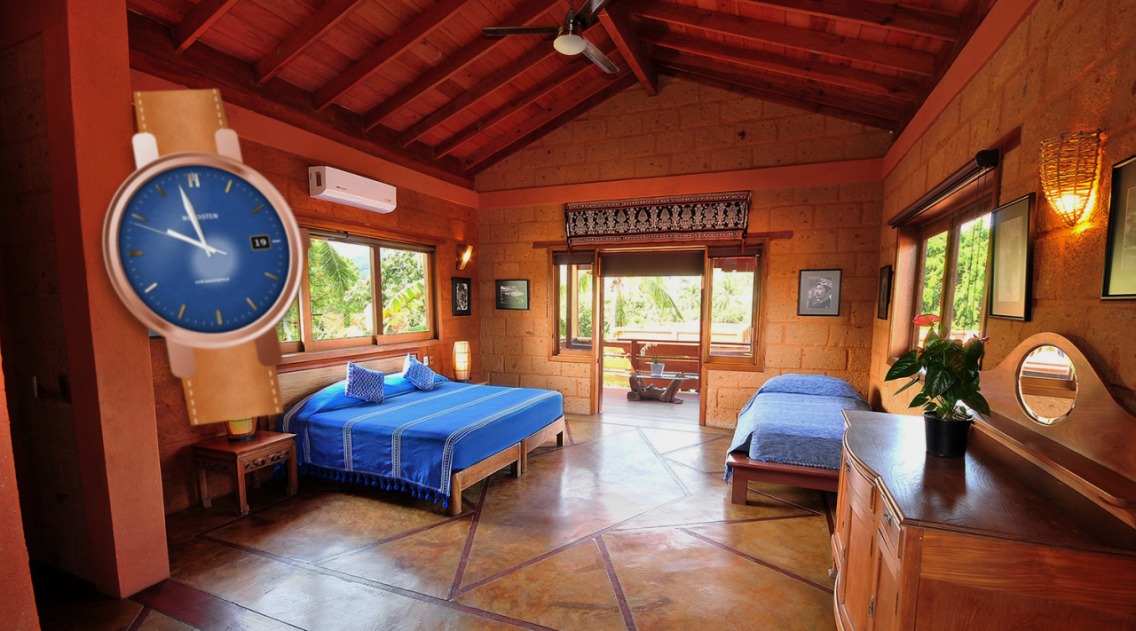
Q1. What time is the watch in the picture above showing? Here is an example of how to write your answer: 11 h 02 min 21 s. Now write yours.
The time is 9 h 57 min 49 s
